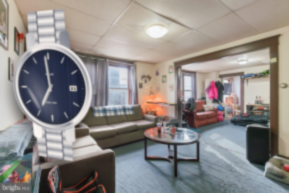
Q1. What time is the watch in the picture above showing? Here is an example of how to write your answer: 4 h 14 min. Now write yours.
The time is 6 h 59 min
